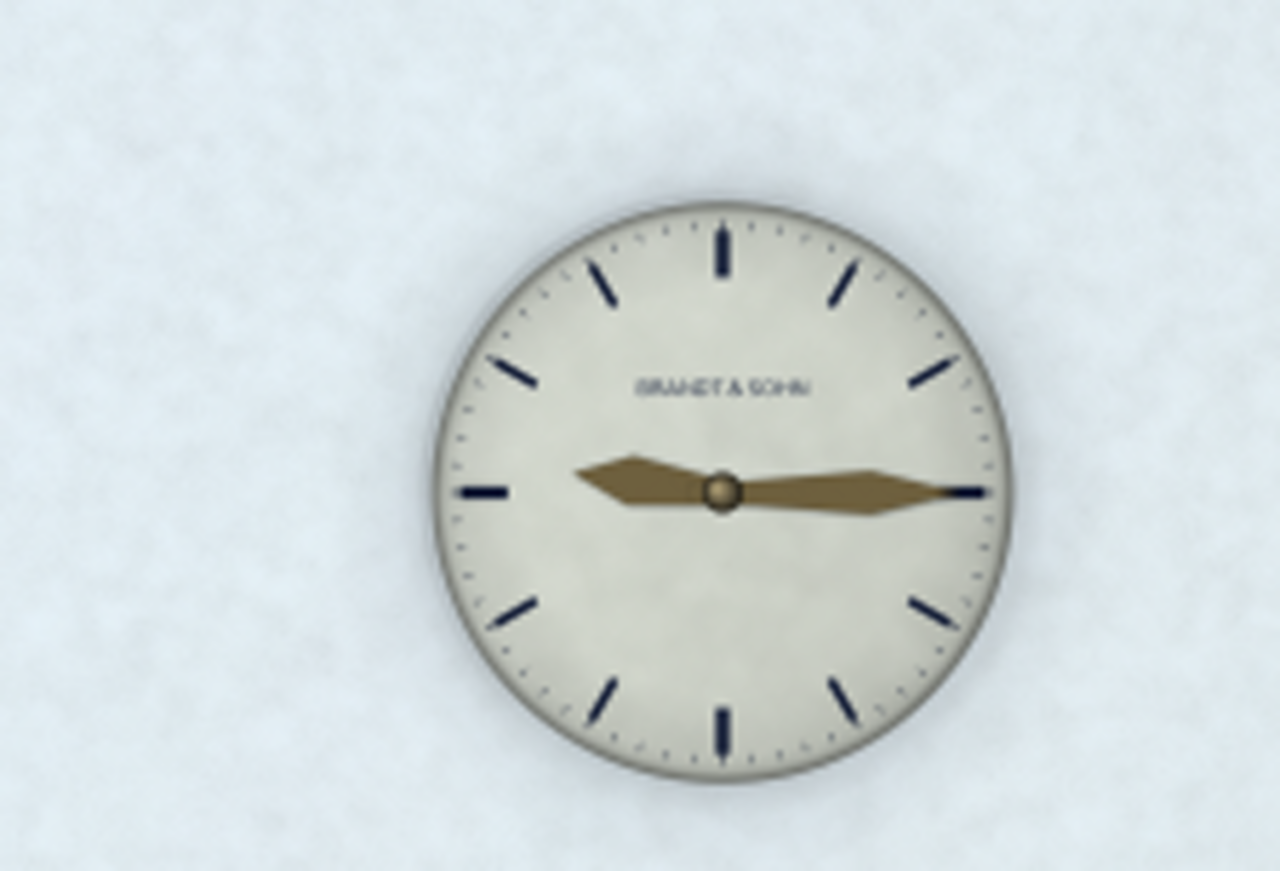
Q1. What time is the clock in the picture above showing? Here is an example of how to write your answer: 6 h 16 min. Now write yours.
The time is 9 h 15 min
